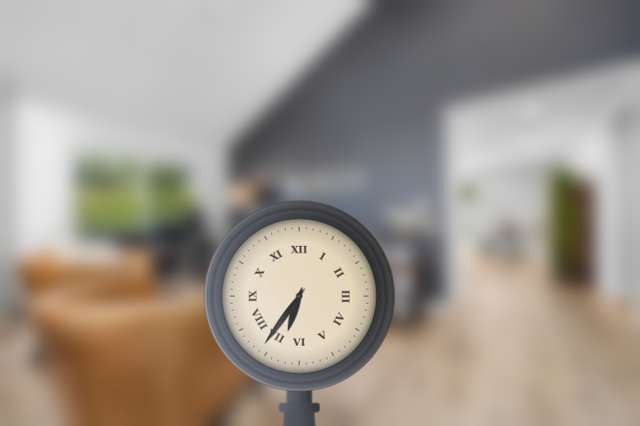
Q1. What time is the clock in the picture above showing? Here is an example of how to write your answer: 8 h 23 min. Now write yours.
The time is 6 h 36 min
